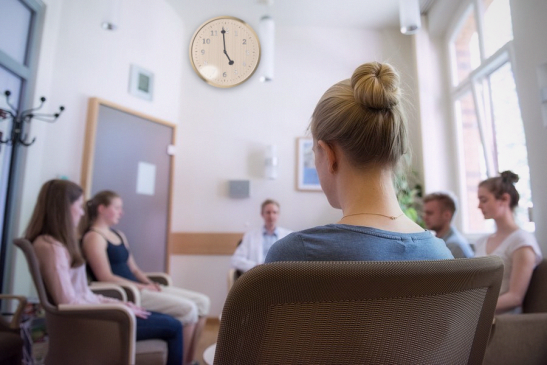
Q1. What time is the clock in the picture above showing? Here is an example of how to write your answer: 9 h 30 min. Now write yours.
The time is 4 h 59 min
